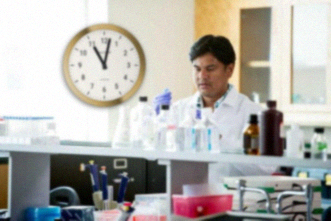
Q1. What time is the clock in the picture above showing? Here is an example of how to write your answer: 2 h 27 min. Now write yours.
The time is 11 h 02 min
